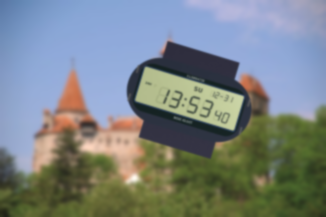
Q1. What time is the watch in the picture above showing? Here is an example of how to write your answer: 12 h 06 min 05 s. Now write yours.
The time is 13 h 53 min 40 s
